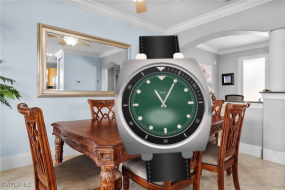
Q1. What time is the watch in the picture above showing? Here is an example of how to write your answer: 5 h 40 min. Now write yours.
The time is 11 h 05 min
